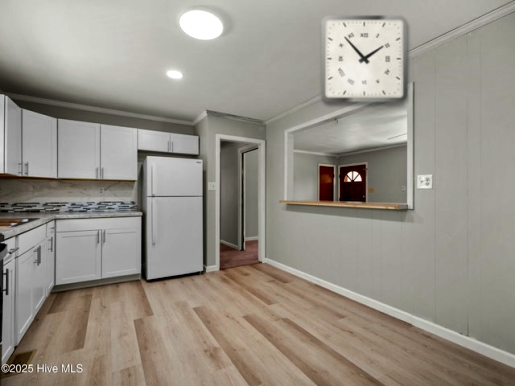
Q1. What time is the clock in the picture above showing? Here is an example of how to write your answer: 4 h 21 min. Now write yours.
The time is 1 h 53 min
